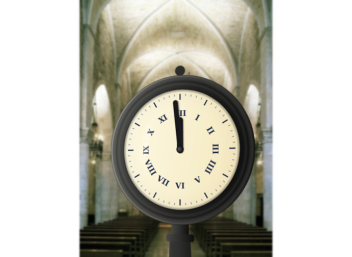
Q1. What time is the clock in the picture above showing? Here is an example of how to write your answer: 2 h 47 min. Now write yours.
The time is 11 h 59 min
